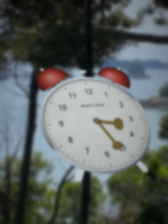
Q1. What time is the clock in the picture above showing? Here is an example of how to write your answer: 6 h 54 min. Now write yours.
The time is 3 h 26 min
